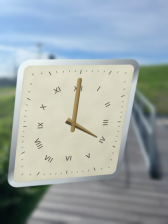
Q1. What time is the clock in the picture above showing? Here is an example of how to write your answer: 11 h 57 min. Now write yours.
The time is 4 h 00 min
